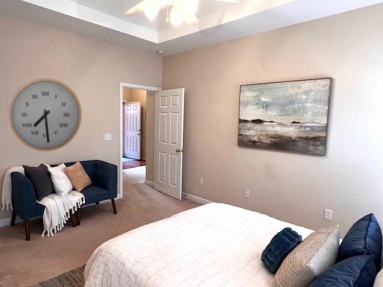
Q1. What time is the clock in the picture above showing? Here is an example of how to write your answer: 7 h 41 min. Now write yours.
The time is 7 h 29 min
